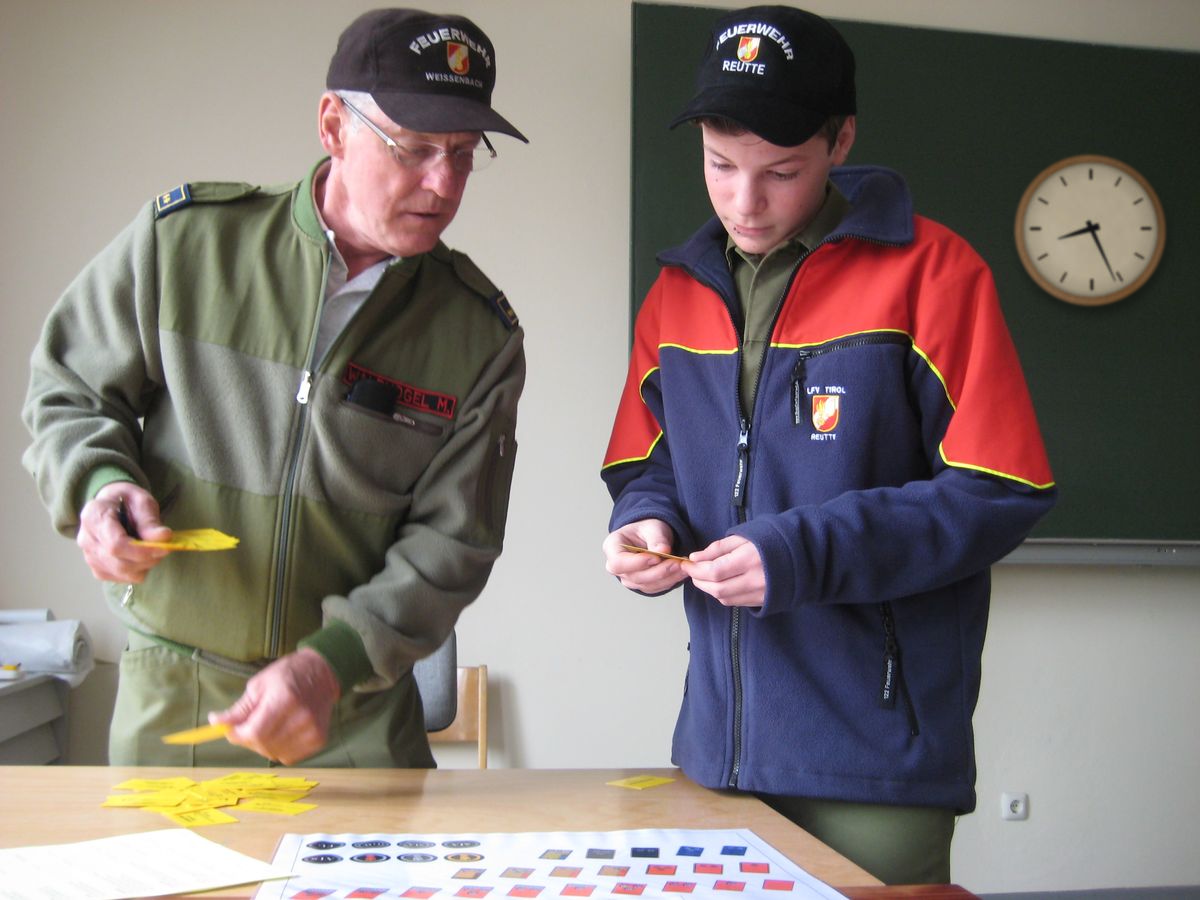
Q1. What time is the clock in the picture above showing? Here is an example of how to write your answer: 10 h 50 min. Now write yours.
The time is 8 h 26 min
